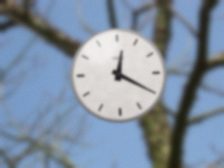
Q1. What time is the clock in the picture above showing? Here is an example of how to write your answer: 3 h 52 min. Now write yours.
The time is 12 h 20 min
